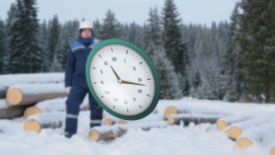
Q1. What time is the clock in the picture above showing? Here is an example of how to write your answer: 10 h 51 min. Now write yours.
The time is 11 h 17 min
